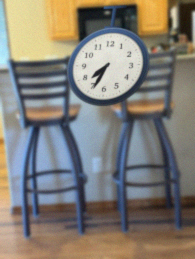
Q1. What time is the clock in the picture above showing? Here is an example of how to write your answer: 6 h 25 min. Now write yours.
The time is 7 h 34 min
